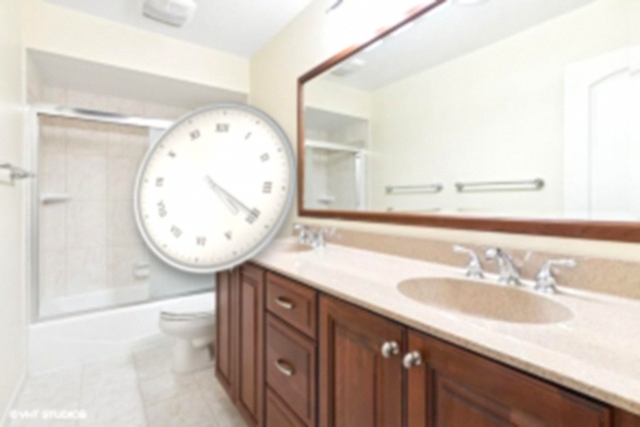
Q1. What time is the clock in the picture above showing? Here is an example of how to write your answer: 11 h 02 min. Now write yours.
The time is 4 h 20 min
